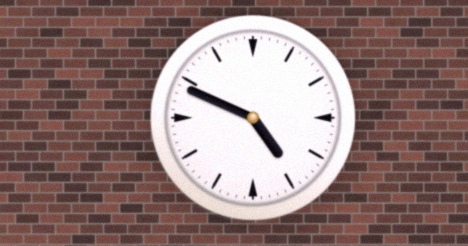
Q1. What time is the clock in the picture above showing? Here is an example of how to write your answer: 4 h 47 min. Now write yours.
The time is 4 h 49 min
